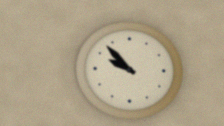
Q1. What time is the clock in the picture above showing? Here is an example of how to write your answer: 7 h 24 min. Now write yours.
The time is 9 h 53 min
